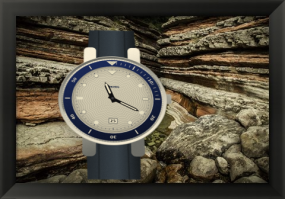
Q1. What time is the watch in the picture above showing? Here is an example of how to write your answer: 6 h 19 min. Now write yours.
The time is 11 h 20 min
